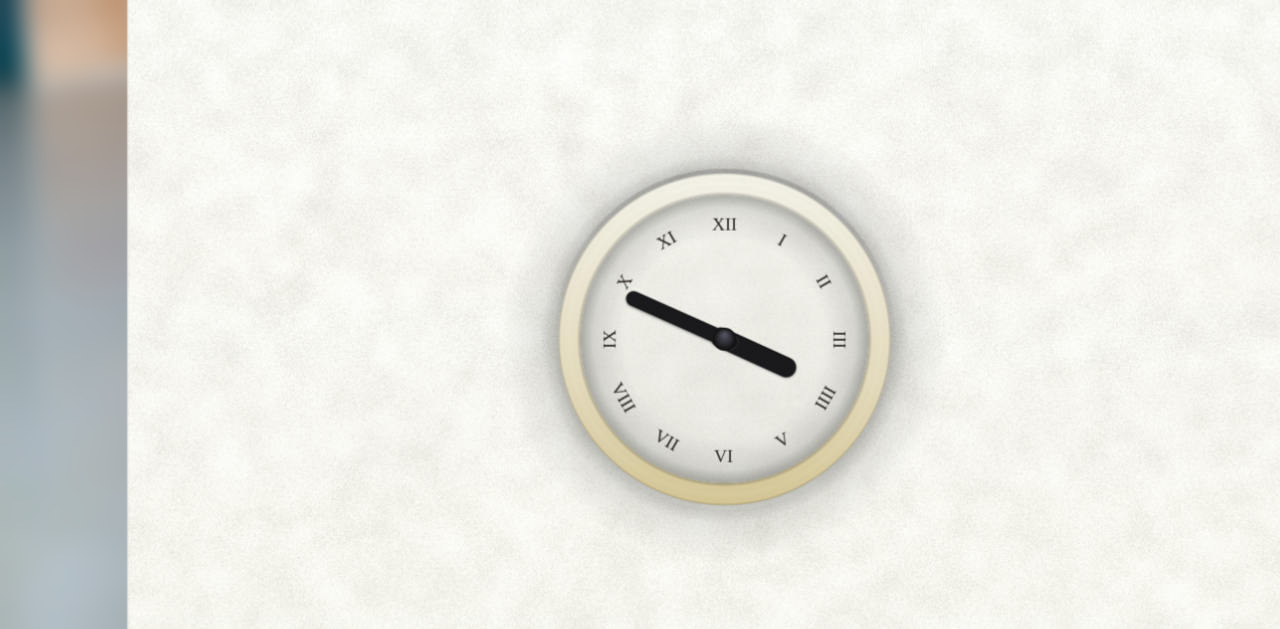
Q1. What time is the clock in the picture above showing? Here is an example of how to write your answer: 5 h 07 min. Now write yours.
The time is 3 h 49 min
